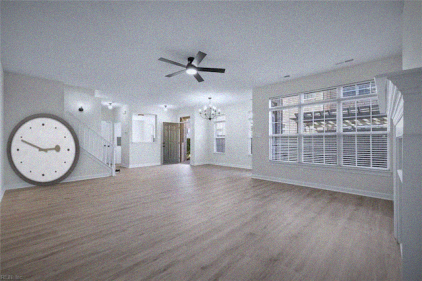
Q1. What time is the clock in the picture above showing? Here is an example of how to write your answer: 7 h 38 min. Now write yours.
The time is 2 h 49 min
